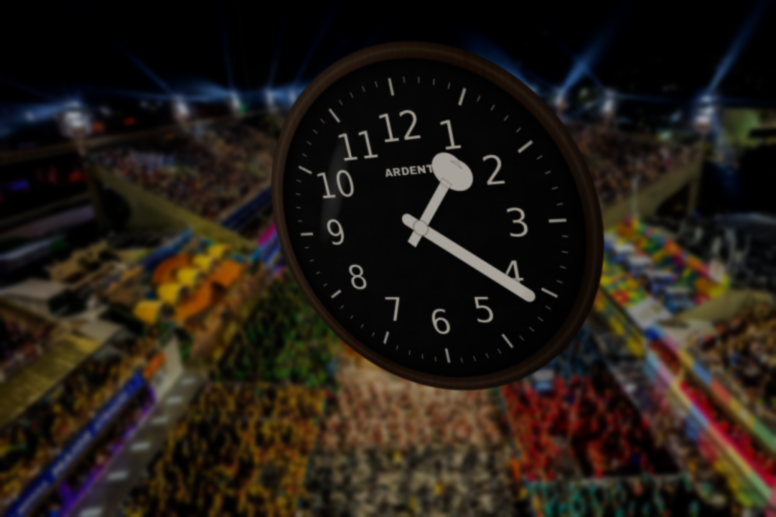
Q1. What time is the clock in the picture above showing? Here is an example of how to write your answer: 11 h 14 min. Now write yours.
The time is 1 h 21 min
